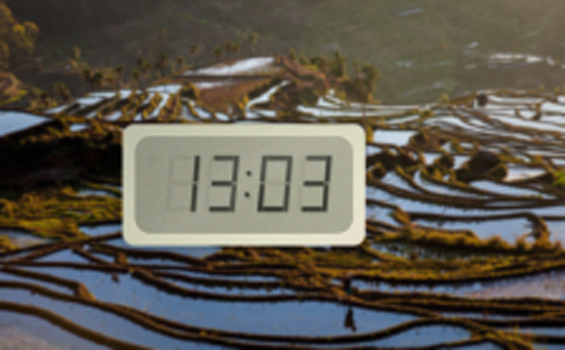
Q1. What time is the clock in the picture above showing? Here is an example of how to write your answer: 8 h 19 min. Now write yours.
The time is 13 h 03 min
